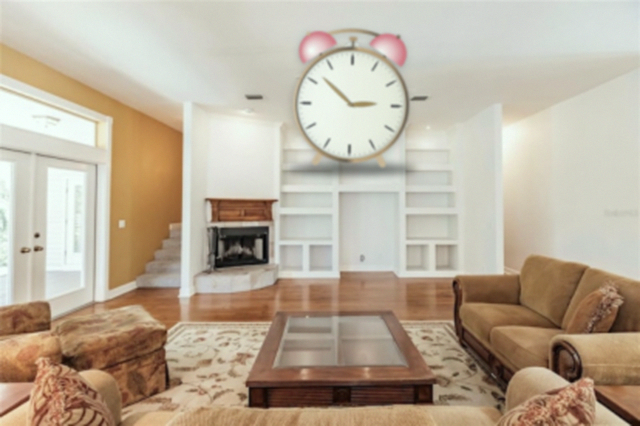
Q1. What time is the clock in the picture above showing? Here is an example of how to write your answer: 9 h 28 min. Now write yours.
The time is 2 h 52 min
